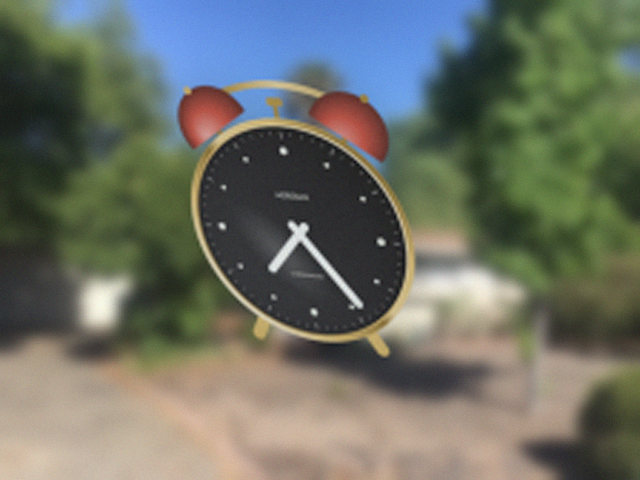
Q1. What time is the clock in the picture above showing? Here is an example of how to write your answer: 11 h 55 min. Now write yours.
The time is 7 h 24 min
